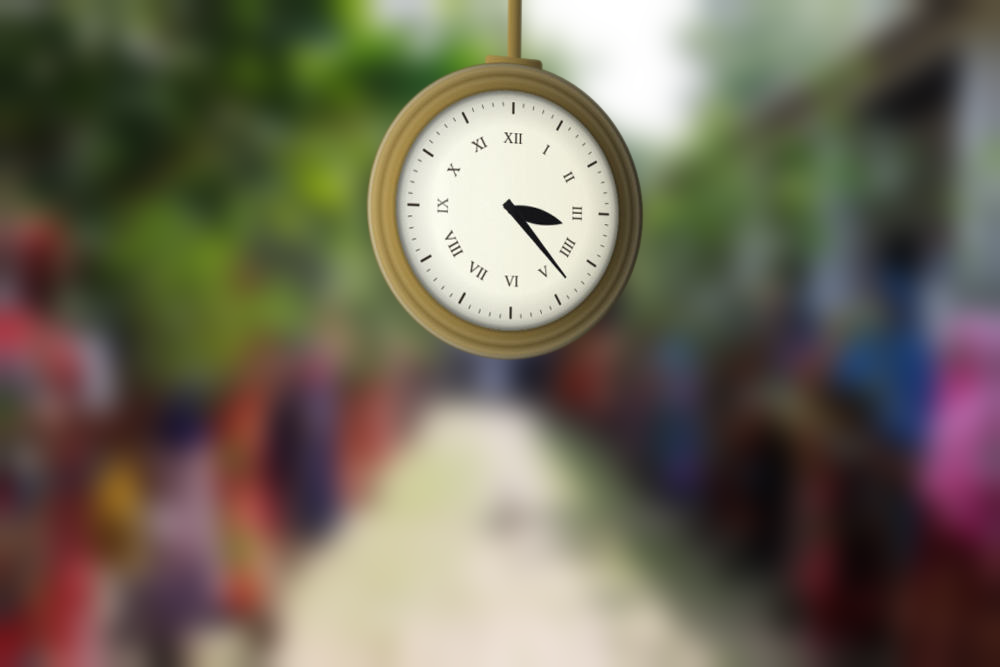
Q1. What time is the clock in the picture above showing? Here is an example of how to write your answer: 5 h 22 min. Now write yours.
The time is 3 h 23 min
